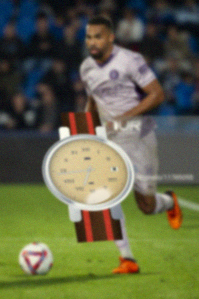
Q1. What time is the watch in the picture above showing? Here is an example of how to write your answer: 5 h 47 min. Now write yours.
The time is 6 h 44 min
